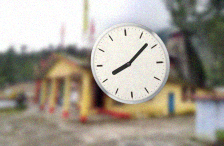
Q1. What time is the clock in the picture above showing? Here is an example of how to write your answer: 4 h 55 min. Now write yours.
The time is 8 h 08 min
